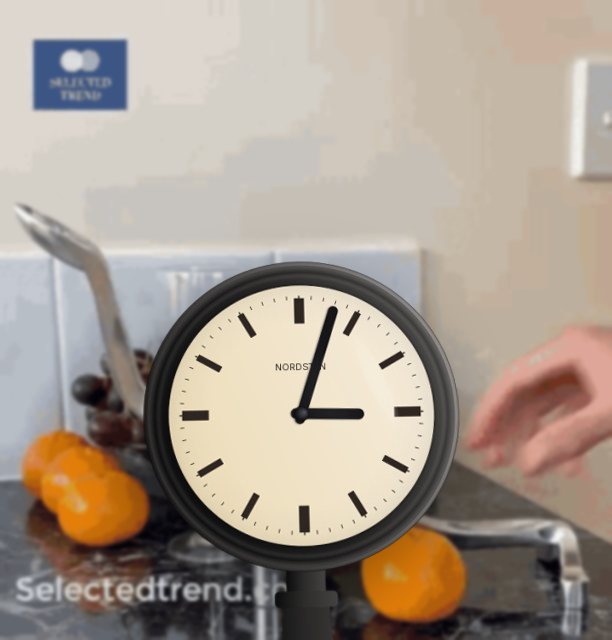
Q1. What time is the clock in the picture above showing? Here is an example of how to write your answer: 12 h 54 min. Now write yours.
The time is 3 h 03 min
